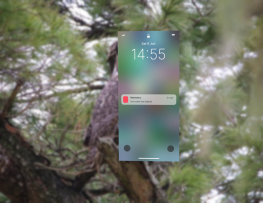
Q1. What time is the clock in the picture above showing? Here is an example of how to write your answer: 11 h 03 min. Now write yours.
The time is 14 h 55 min
